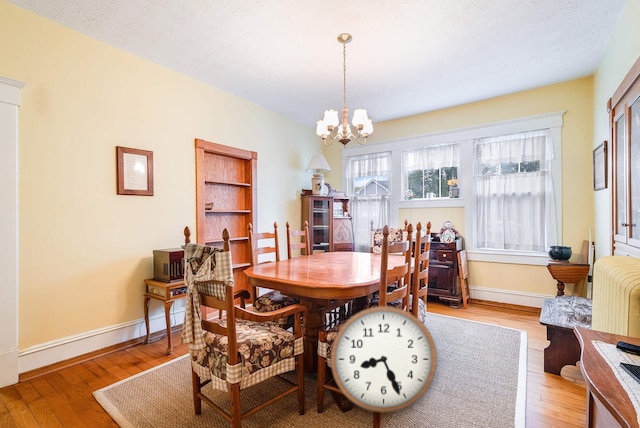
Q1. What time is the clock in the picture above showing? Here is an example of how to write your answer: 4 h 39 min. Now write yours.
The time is 8 h 26 min
